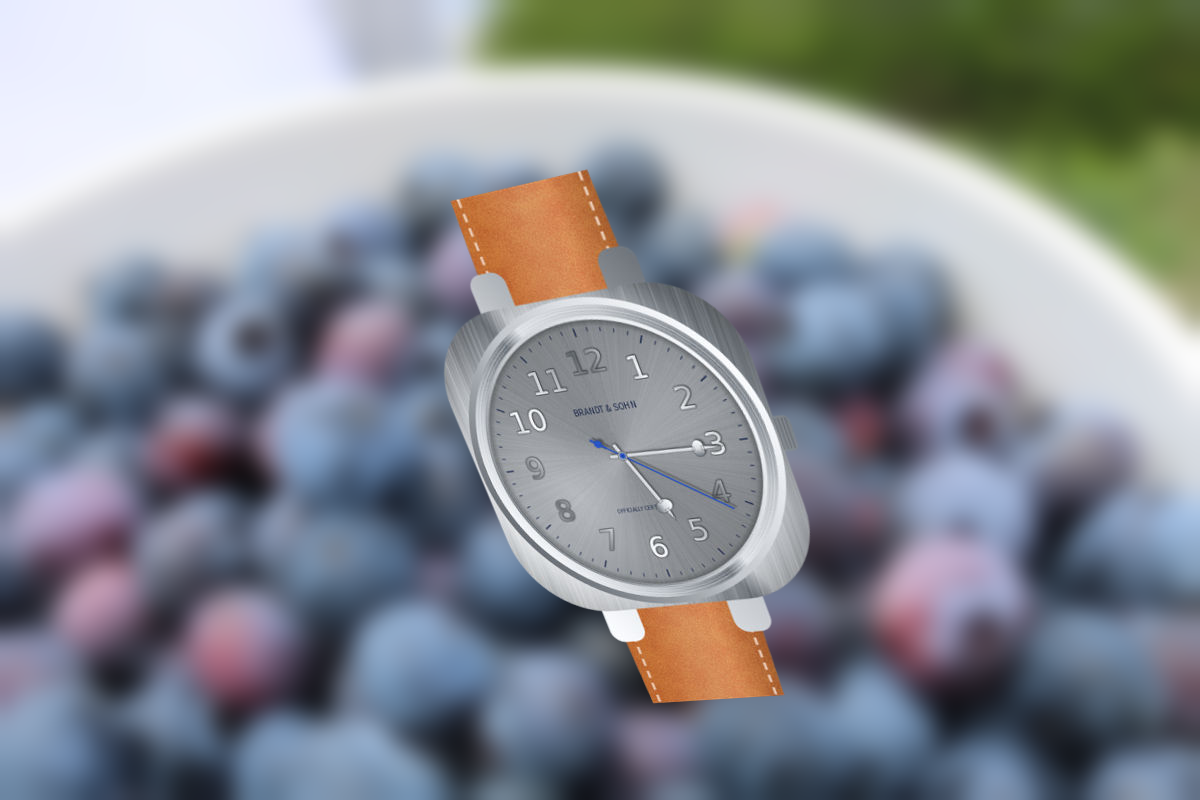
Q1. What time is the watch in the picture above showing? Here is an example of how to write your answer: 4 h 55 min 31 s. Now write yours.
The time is 5 h 15 min 21 s
